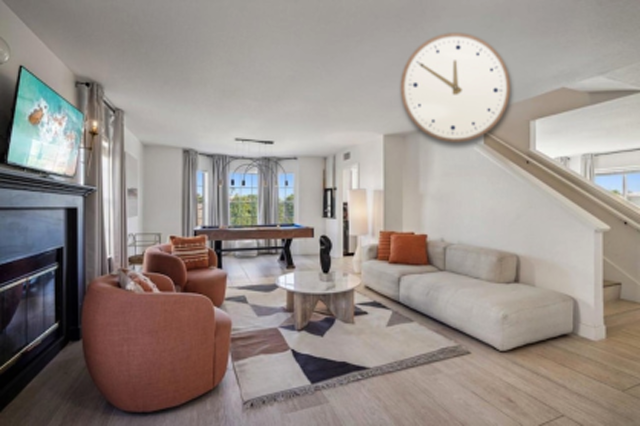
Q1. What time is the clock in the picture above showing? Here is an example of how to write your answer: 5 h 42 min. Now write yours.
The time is 11 h 50 min
